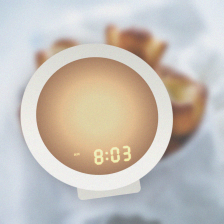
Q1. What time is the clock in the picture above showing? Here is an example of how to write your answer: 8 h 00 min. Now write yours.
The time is 8 h 03 min
